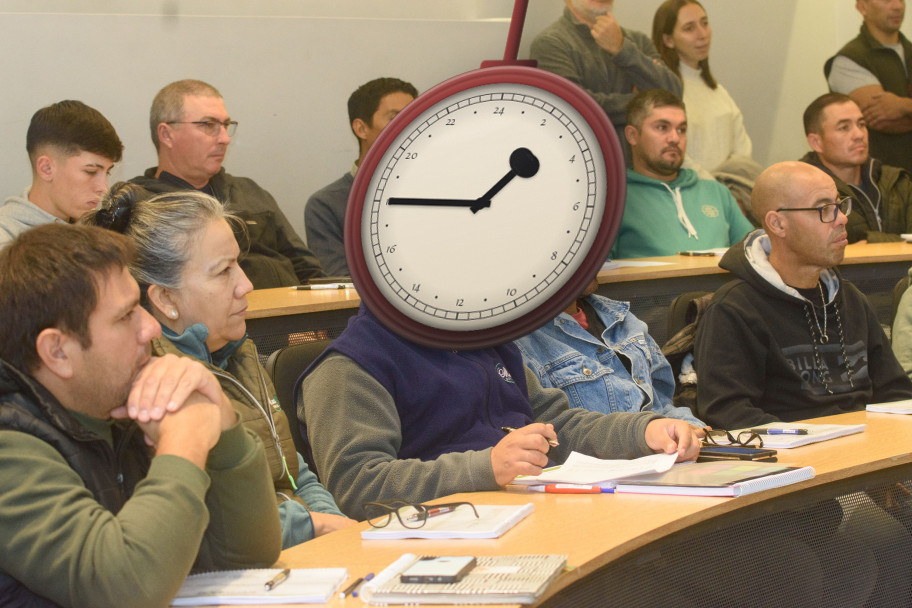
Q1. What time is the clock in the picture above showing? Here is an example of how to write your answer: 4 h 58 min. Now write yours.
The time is 2 h 45 min
